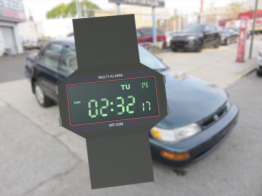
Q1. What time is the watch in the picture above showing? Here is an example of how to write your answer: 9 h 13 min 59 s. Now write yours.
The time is 2 h 32 min 17 s
